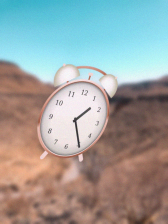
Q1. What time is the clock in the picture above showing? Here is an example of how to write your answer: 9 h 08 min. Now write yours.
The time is 1 h 25 min
